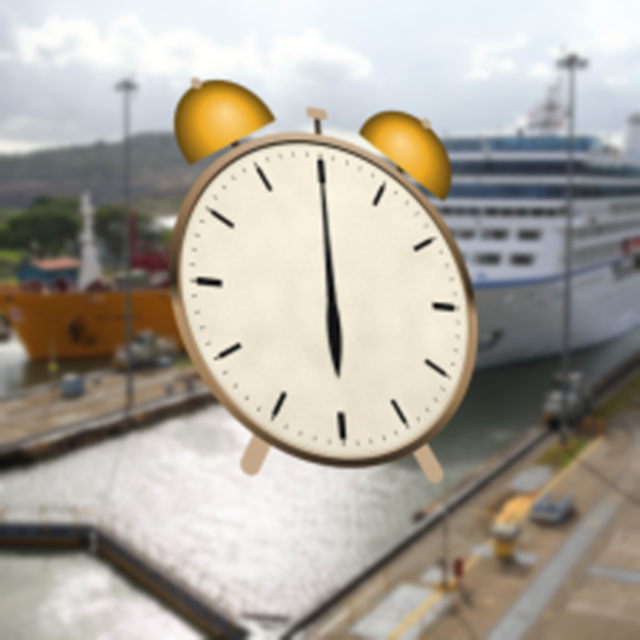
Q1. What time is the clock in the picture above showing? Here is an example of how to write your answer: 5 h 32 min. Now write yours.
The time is 6 h 00 min
